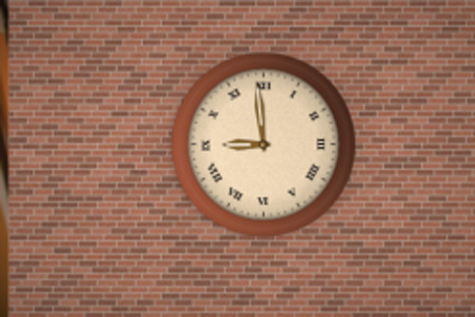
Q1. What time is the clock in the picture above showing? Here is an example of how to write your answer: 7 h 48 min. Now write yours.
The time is 8 h 59 min
